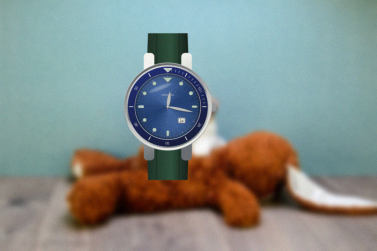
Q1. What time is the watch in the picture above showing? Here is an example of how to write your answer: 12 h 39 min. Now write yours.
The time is 12 h 17 min
